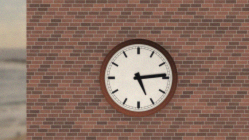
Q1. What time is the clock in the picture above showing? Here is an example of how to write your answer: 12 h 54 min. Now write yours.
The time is 5 h 14 min
